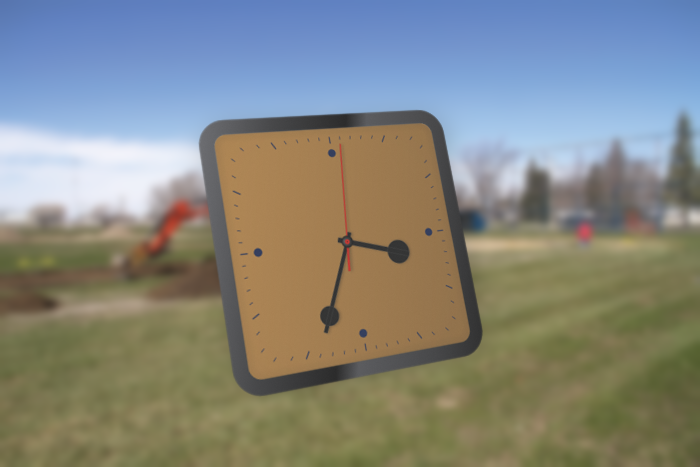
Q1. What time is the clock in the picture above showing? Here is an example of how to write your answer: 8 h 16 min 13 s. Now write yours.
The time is 3 h 34 min 01 s
